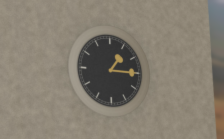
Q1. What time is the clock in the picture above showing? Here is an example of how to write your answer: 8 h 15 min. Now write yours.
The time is 1 h 15 min
